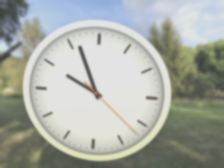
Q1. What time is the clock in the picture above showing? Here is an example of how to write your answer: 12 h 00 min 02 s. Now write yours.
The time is 9 h 56 min 22 s
